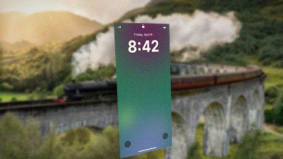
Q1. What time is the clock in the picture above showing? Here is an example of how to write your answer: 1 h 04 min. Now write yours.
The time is 8 h 42 min
